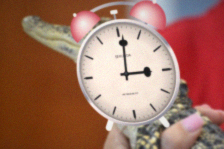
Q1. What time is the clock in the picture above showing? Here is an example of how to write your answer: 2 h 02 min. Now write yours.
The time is 3 h 01 min
